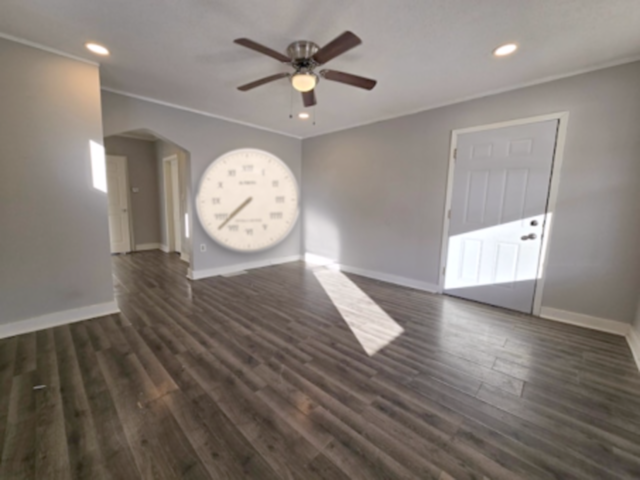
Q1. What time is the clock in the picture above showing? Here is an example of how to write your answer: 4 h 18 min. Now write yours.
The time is 7 h 38 min
